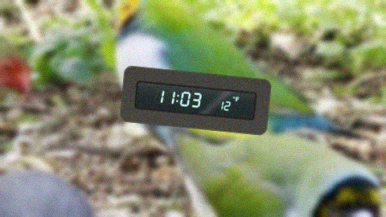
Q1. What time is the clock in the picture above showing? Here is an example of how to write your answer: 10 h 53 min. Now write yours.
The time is 11 h 03 min
